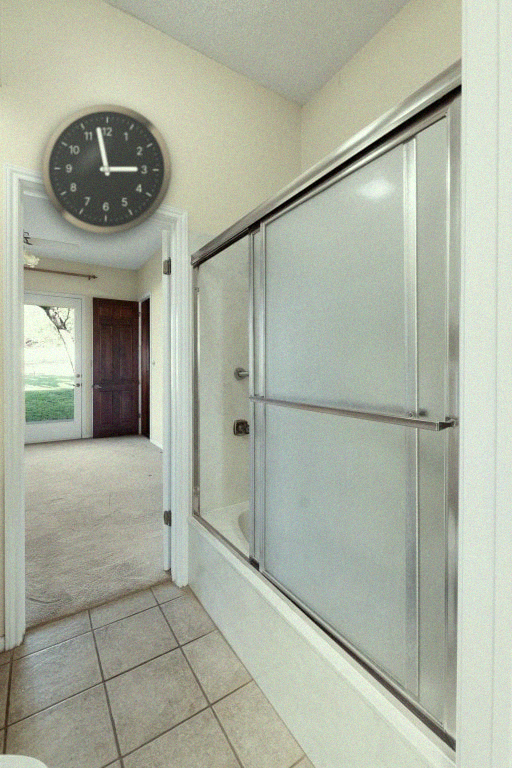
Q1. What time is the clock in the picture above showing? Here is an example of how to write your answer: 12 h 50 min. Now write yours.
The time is 2 h 58 min
